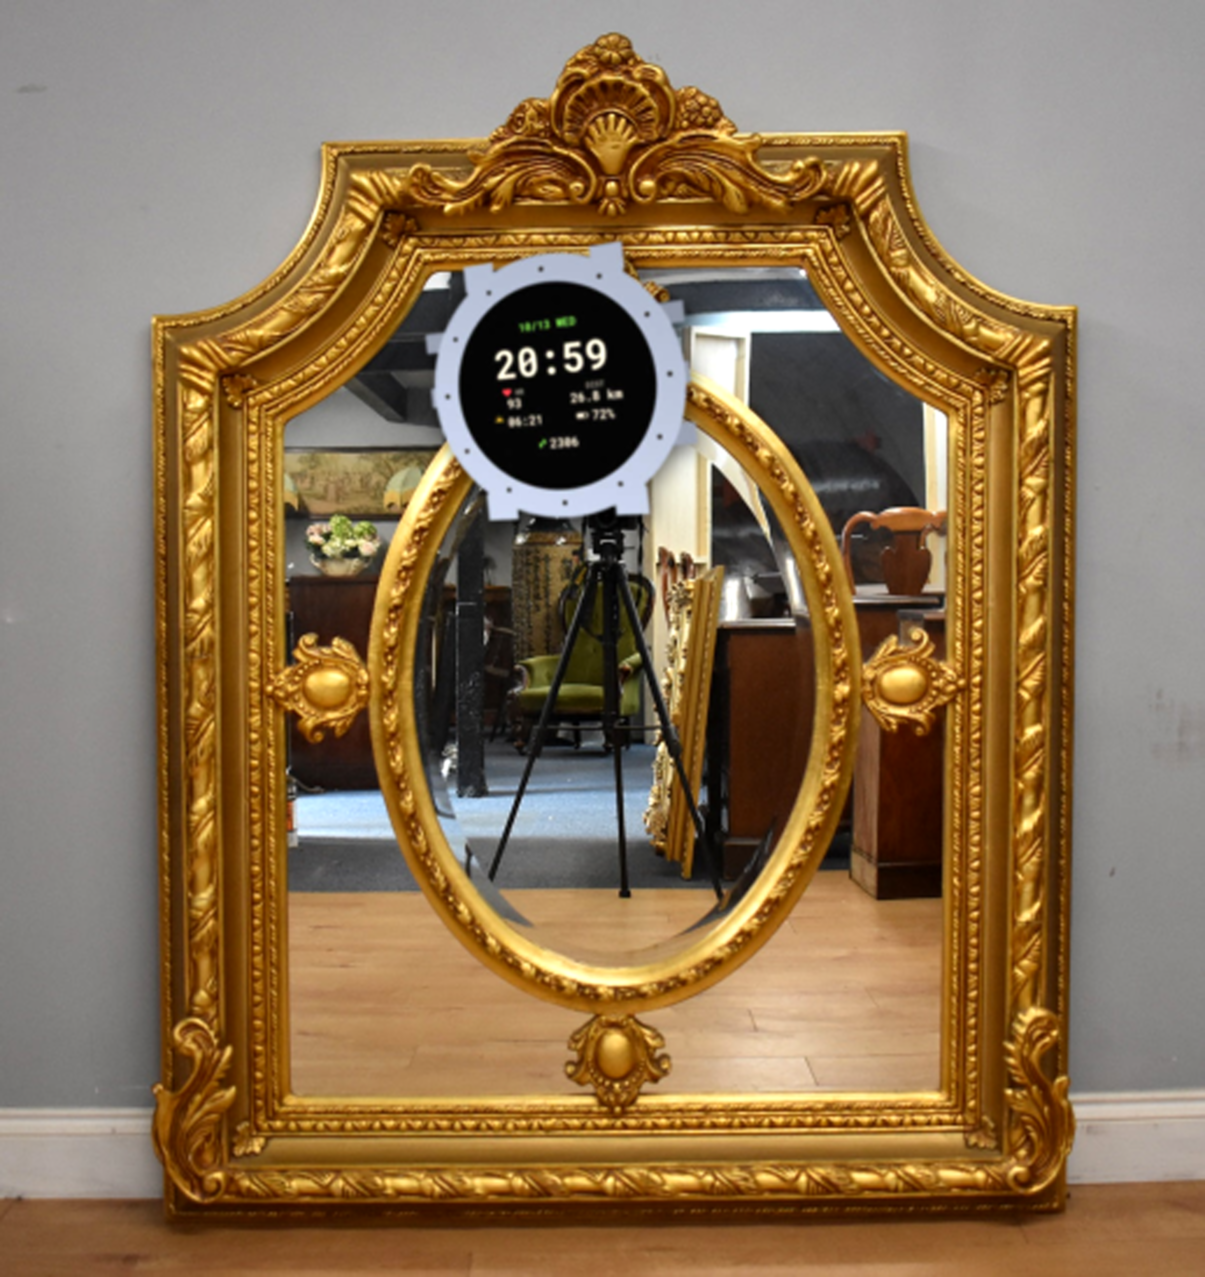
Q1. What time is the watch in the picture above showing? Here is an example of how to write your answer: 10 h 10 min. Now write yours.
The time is 20 h 59 min
